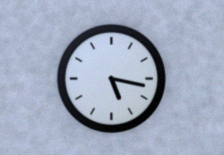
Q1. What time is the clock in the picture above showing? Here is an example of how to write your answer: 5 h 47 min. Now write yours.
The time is 5 h 17 min
